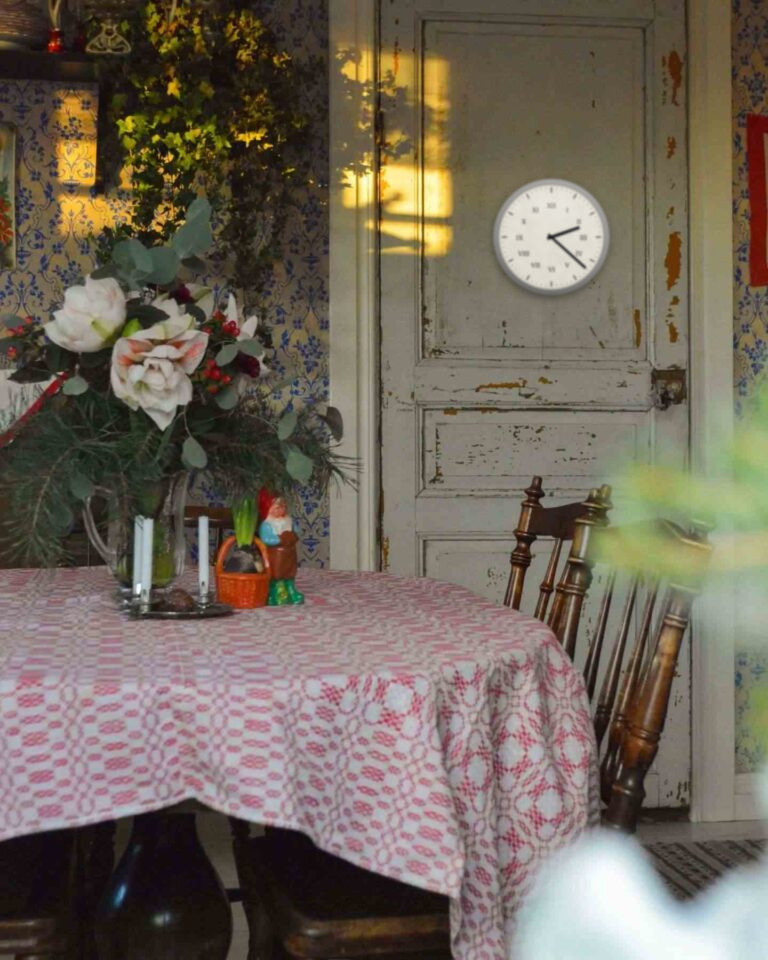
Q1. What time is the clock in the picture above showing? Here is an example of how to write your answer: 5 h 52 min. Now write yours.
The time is 2 h 22 min
